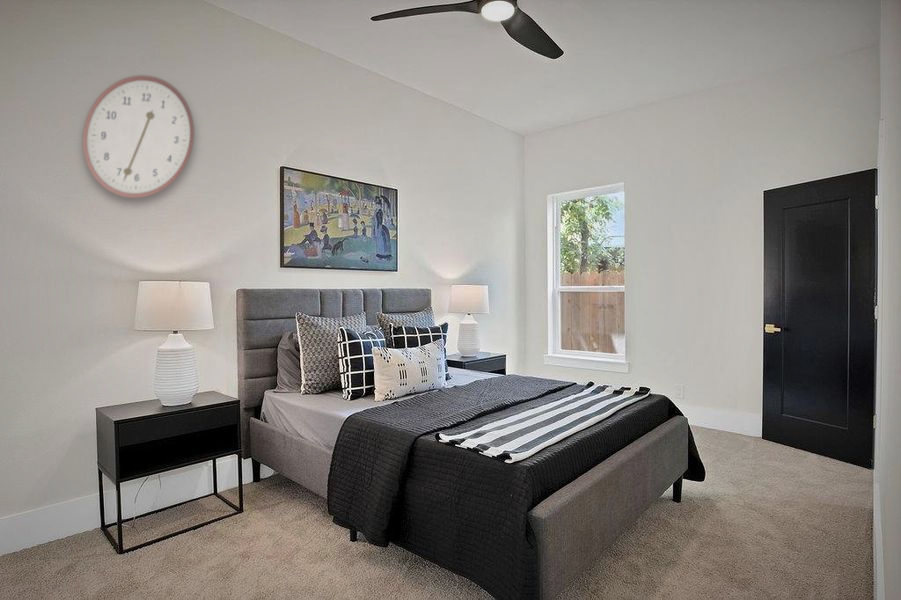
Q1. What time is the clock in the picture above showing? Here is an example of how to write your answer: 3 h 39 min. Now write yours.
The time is 12 h 33 min
